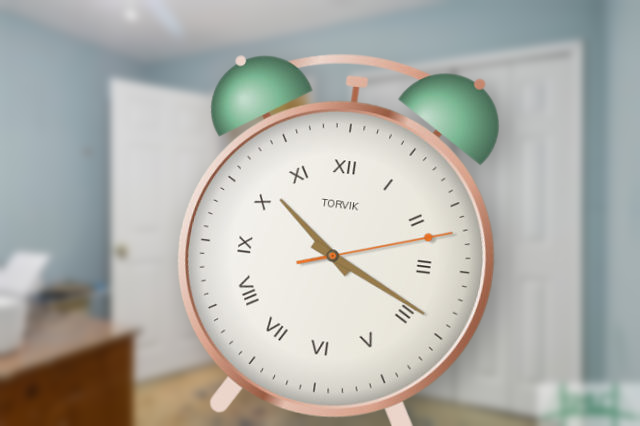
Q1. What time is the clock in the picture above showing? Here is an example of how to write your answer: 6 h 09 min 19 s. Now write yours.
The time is 10 h 19 min 12 s
